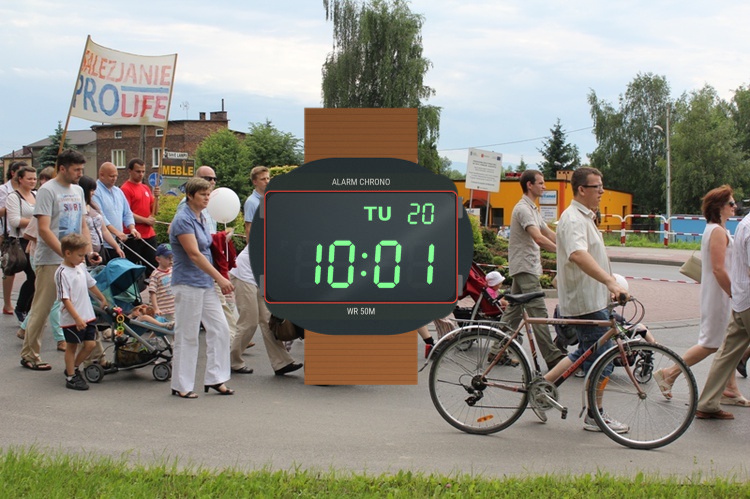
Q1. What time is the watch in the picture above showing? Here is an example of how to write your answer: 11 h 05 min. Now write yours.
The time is 10 h 01 min
